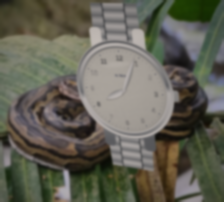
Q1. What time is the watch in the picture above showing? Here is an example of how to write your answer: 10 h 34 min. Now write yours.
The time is 8 h 04 min
